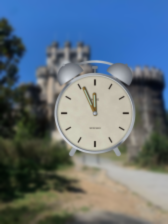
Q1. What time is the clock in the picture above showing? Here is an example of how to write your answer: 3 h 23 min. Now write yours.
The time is 11 h 56 min
